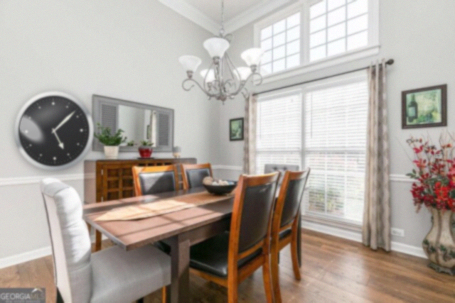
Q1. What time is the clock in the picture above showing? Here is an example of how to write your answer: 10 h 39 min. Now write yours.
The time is 5 h 08 min
